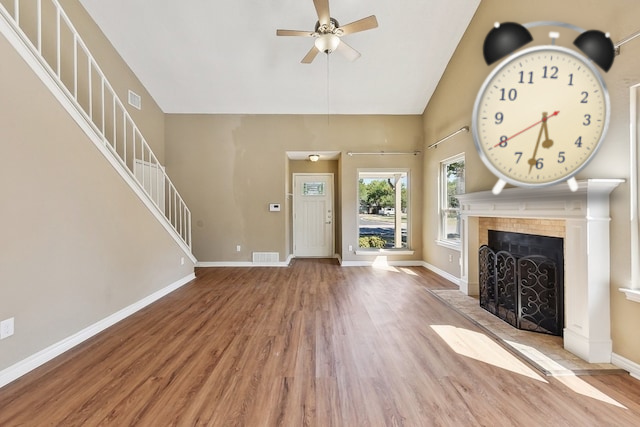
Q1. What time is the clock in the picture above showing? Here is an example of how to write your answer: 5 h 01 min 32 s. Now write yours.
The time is 5 h 31 min 40 s
